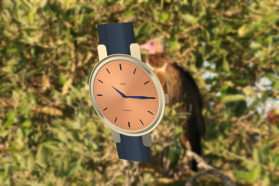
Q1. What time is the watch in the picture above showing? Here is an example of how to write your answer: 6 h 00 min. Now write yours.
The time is 10 h 15 min
